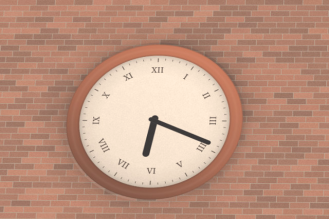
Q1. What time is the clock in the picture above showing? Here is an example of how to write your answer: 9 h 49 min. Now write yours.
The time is 6 h 19 min
